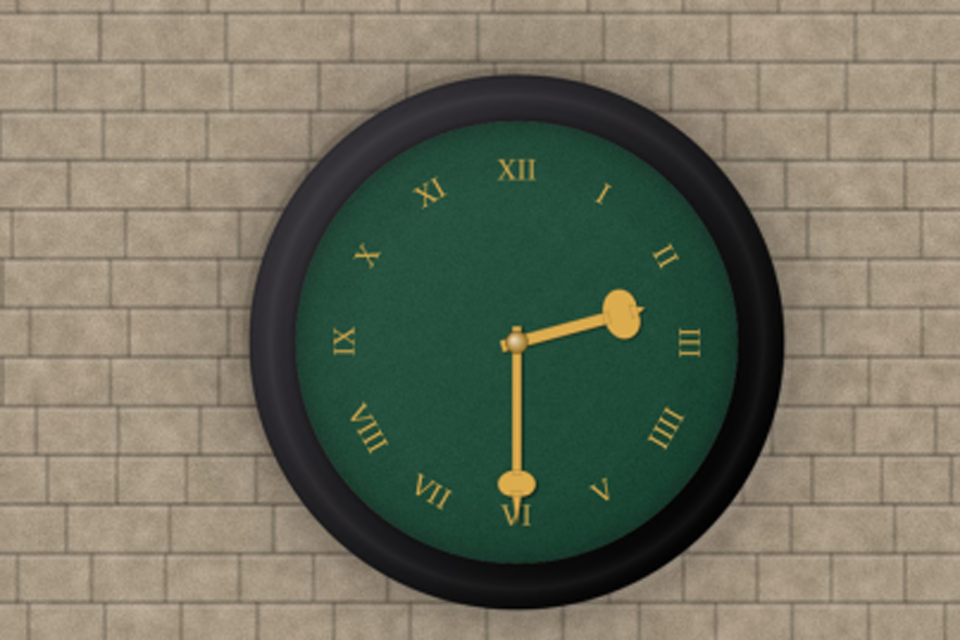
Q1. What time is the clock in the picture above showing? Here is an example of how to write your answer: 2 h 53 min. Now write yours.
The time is 2 h 30 min
